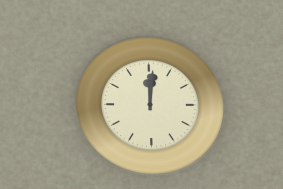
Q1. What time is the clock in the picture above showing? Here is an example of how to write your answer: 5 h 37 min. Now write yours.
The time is 12 h 01 min
